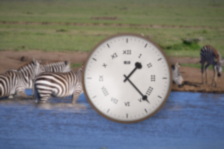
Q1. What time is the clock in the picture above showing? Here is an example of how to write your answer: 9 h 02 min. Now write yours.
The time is 1 h 23 min
